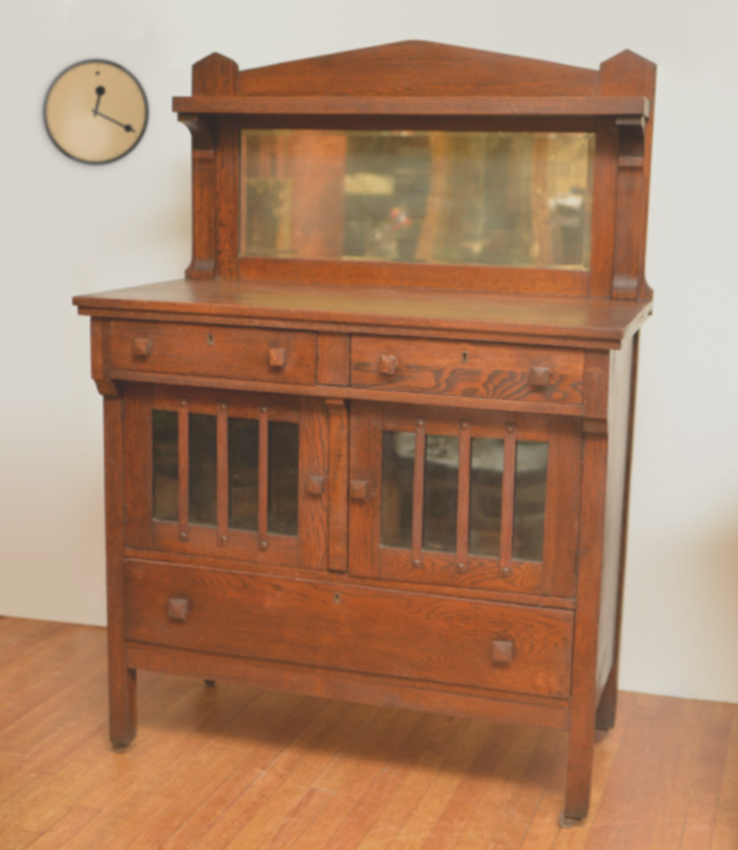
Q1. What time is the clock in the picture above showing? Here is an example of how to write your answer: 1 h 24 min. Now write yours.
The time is 12 h 19 min
